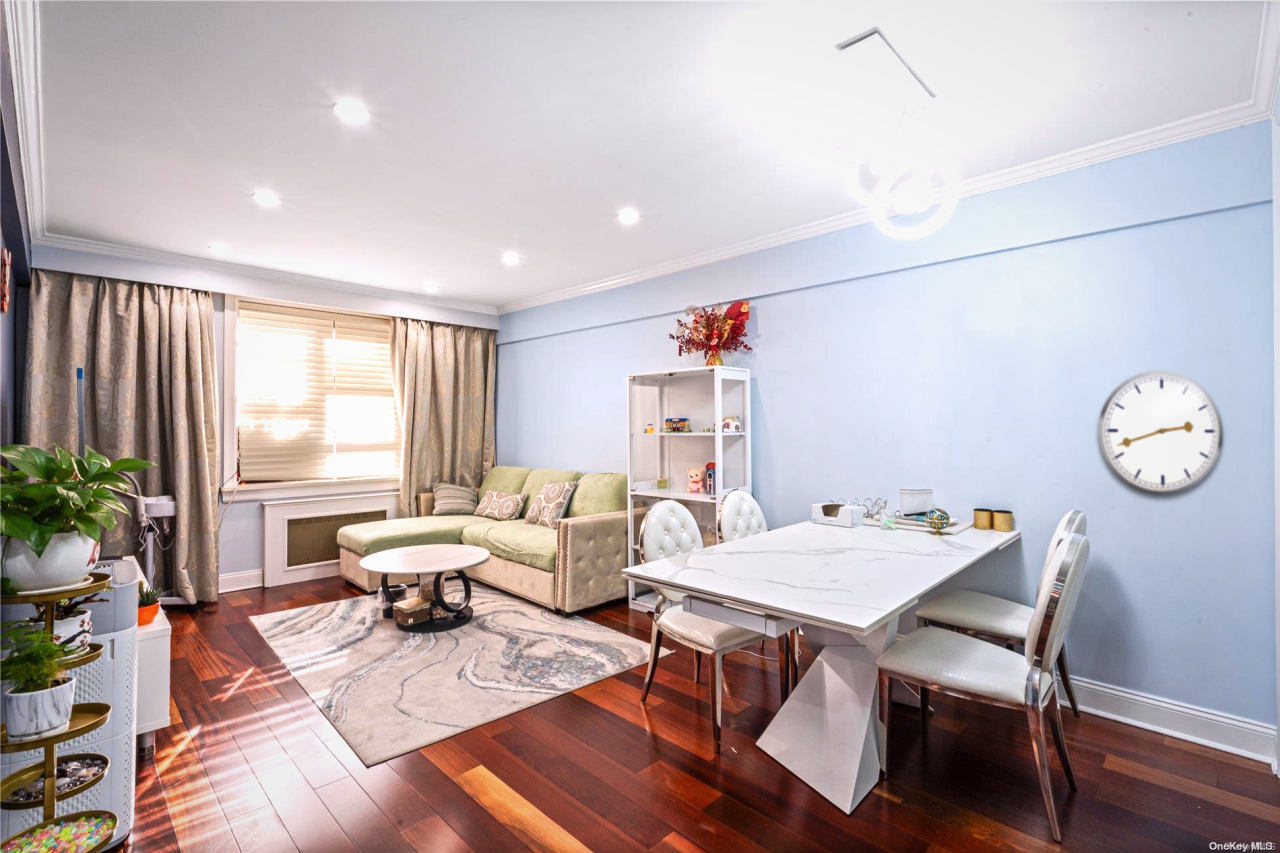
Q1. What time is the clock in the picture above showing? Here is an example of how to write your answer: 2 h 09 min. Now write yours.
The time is 2 h 42 min
